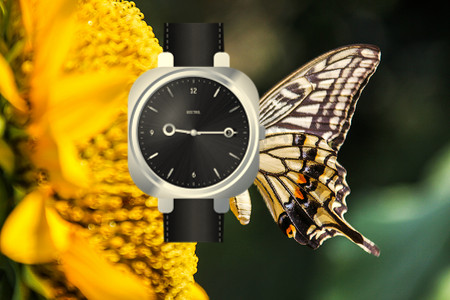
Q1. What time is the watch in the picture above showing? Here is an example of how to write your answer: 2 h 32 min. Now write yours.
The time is 9 h 15 min
